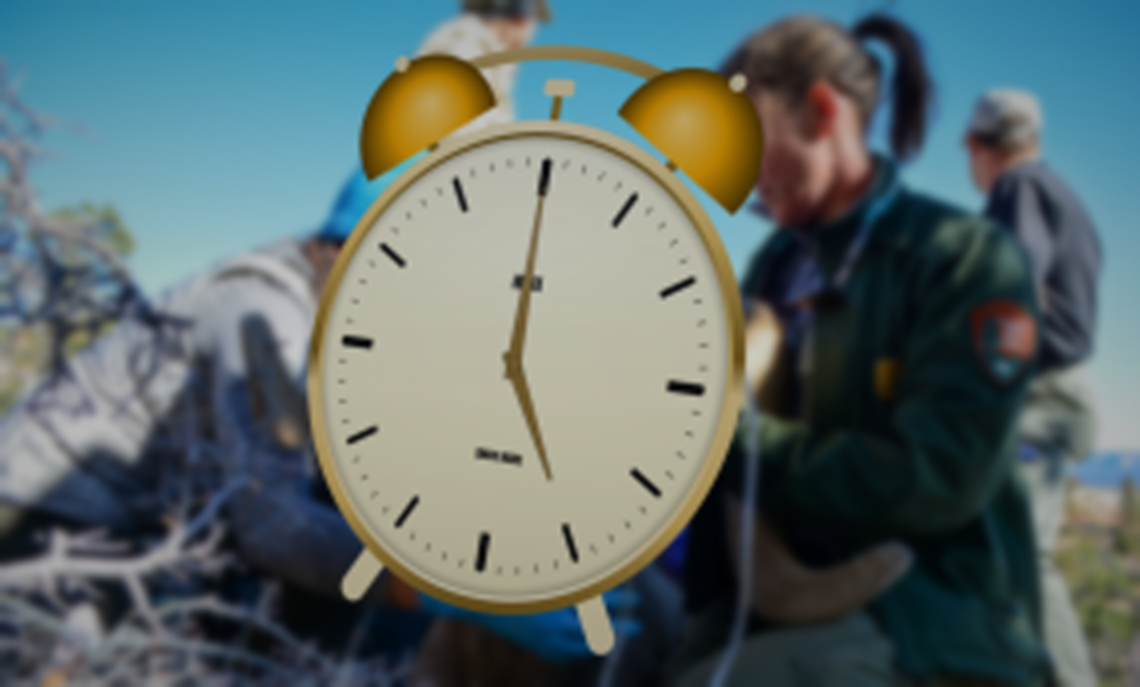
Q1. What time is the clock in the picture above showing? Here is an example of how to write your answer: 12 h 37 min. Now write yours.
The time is 5 h 00 min
